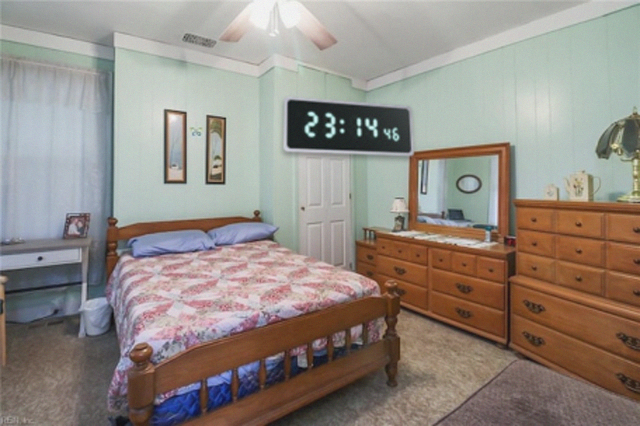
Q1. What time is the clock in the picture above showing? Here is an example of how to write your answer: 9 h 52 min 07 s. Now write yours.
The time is 23 h 14 min 46 s
